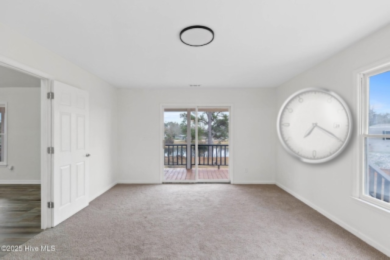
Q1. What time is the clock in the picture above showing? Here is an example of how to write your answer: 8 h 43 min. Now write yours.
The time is 7 h 20 min
